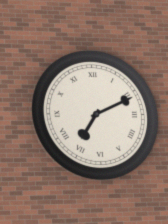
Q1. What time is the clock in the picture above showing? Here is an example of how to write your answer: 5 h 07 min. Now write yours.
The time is 7 h 11 min
